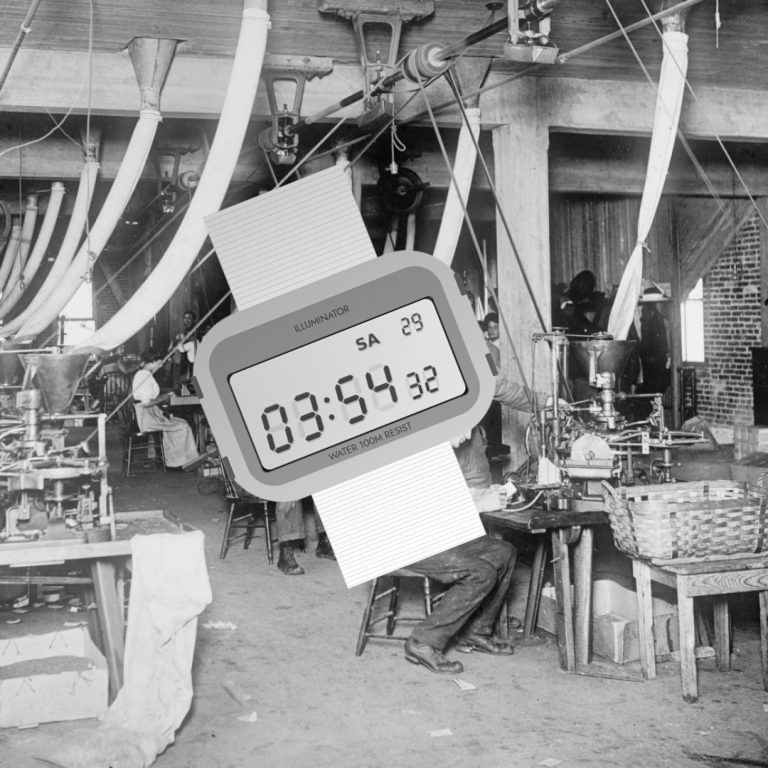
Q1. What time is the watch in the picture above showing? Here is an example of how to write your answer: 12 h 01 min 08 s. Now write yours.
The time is 3 h 54 min 32 s
